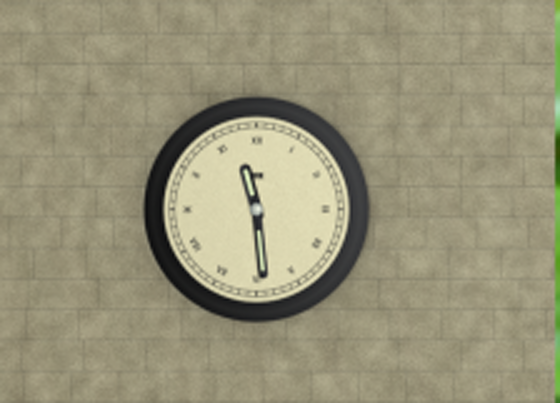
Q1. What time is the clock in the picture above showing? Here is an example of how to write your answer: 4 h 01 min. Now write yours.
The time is 11 h 29 min
